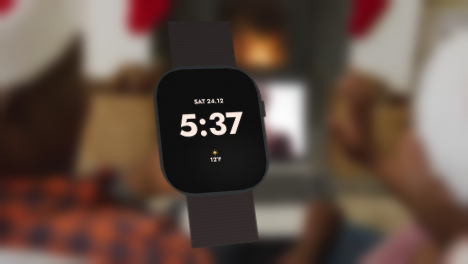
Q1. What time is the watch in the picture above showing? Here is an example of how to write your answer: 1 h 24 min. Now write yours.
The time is 5 h 37 min
